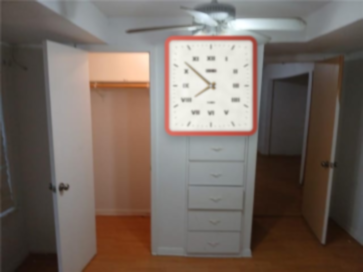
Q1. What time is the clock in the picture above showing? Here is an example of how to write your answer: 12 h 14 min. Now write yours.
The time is 7 h 52 min
